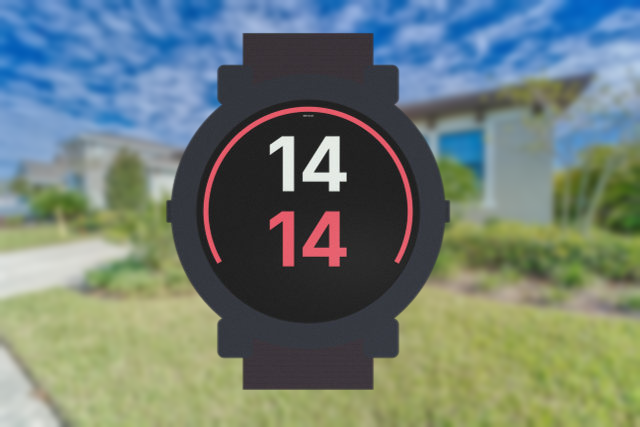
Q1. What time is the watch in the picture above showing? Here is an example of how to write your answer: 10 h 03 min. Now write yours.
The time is 14 h 14 min
